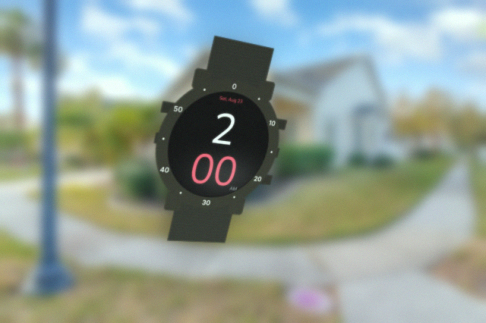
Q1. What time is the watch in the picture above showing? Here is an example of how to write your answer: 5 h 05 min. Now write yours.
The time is 2 h 00 min
